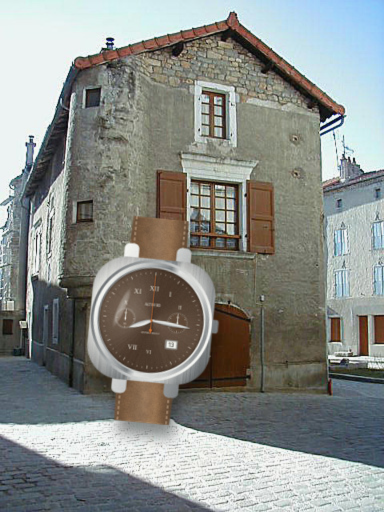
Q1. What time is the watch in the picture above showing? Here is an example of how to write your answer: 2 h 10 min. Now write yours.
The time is 8 h 16 min
